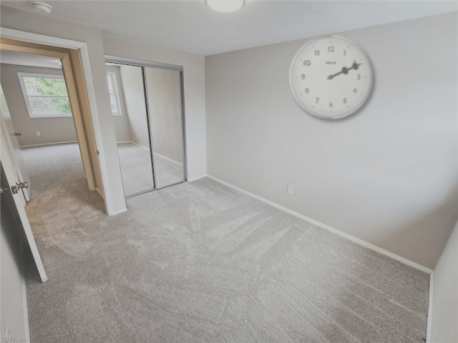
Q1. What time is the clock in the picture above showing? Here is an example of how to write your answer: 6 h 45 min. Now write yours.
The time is 2 h 11 min
